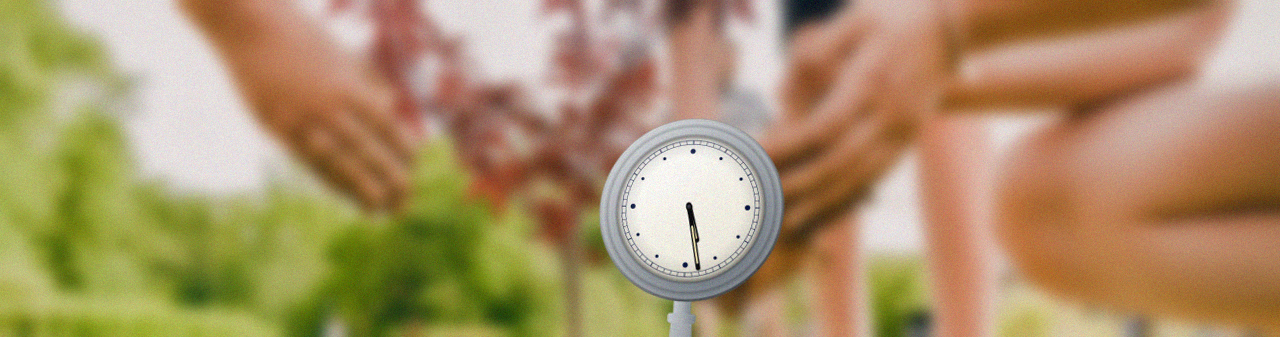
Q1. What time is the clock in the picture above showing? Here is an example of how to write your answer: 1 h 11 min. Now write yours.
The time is 5 h 28 min
